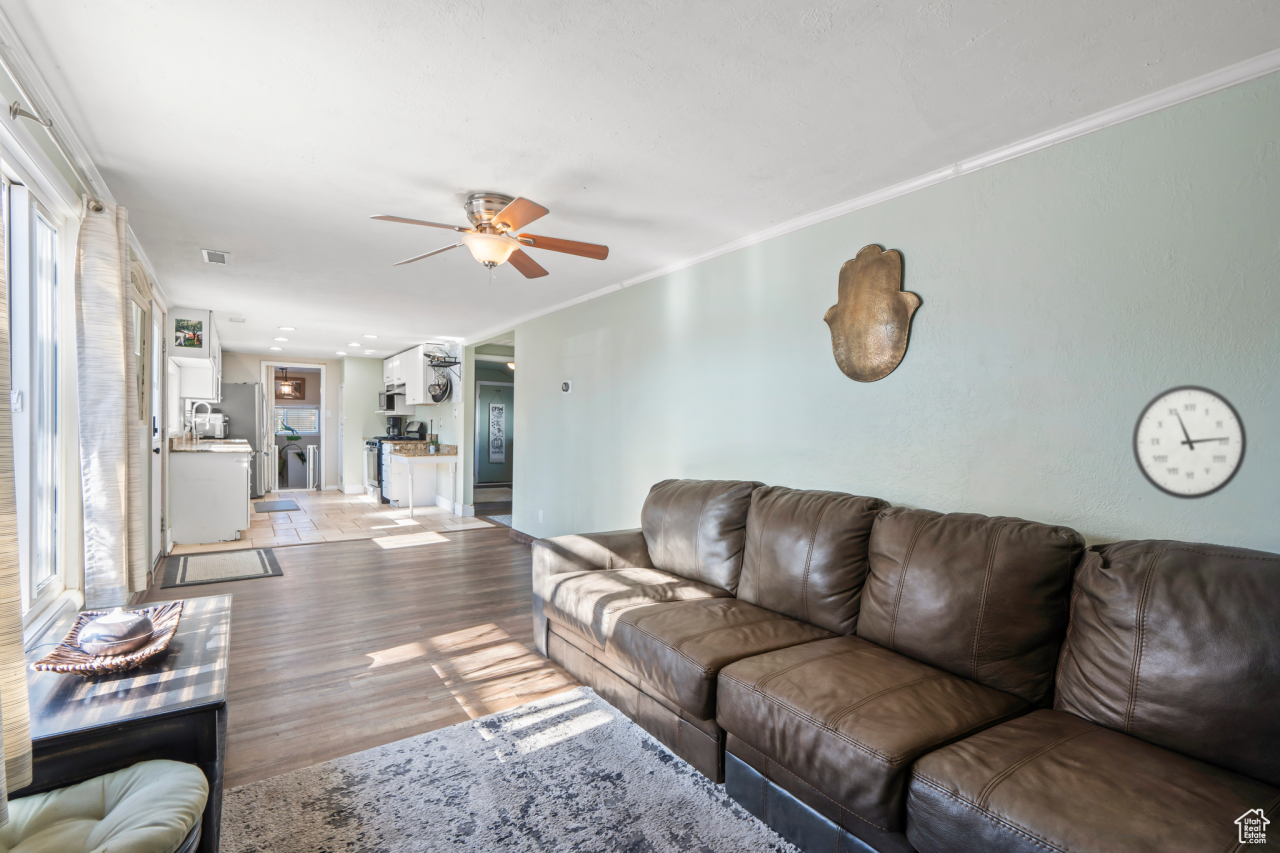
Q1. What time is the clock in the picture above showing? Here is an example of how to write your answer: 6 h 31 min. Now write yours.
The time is 11 h 14 min
